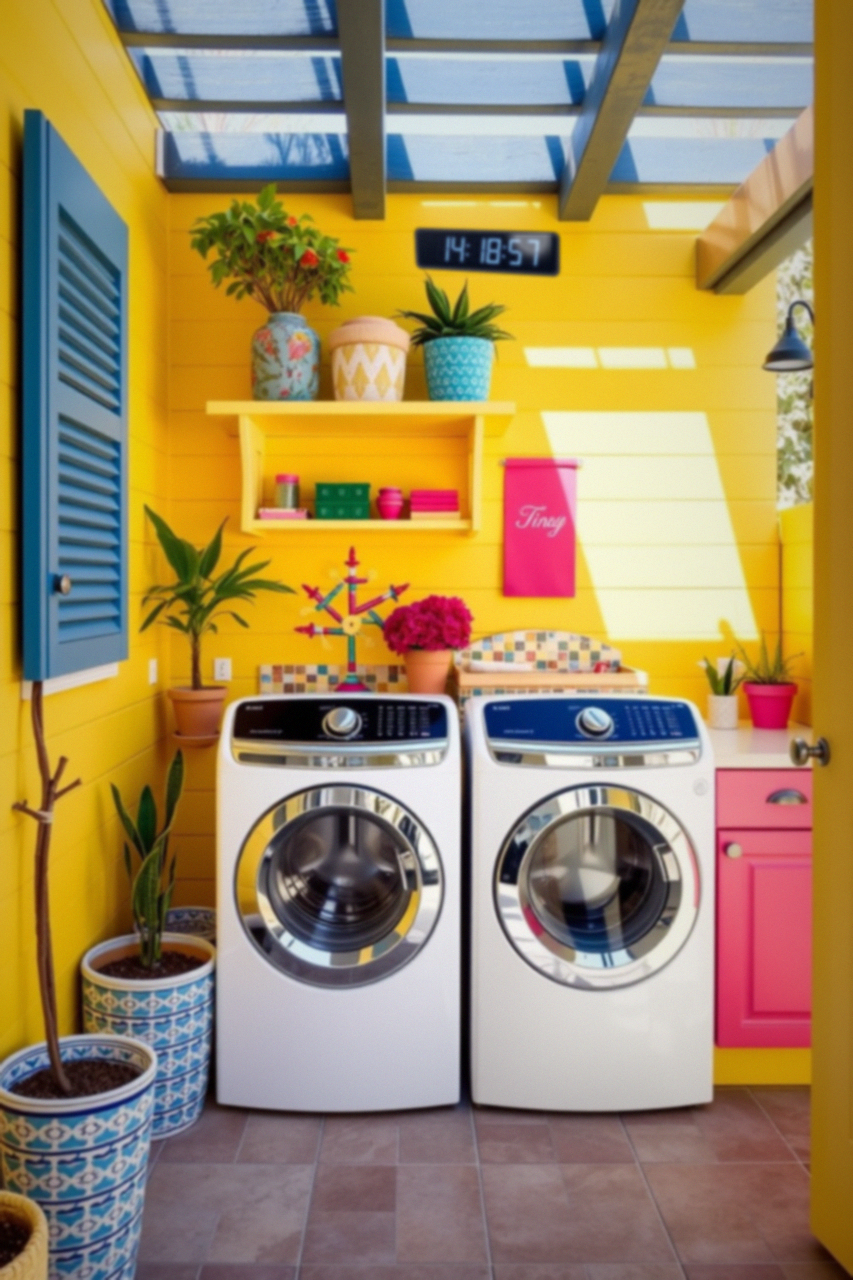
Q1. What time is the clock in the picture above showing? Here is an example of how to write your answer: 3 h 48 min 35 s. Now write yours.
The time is 14 h 18 min 57 s
